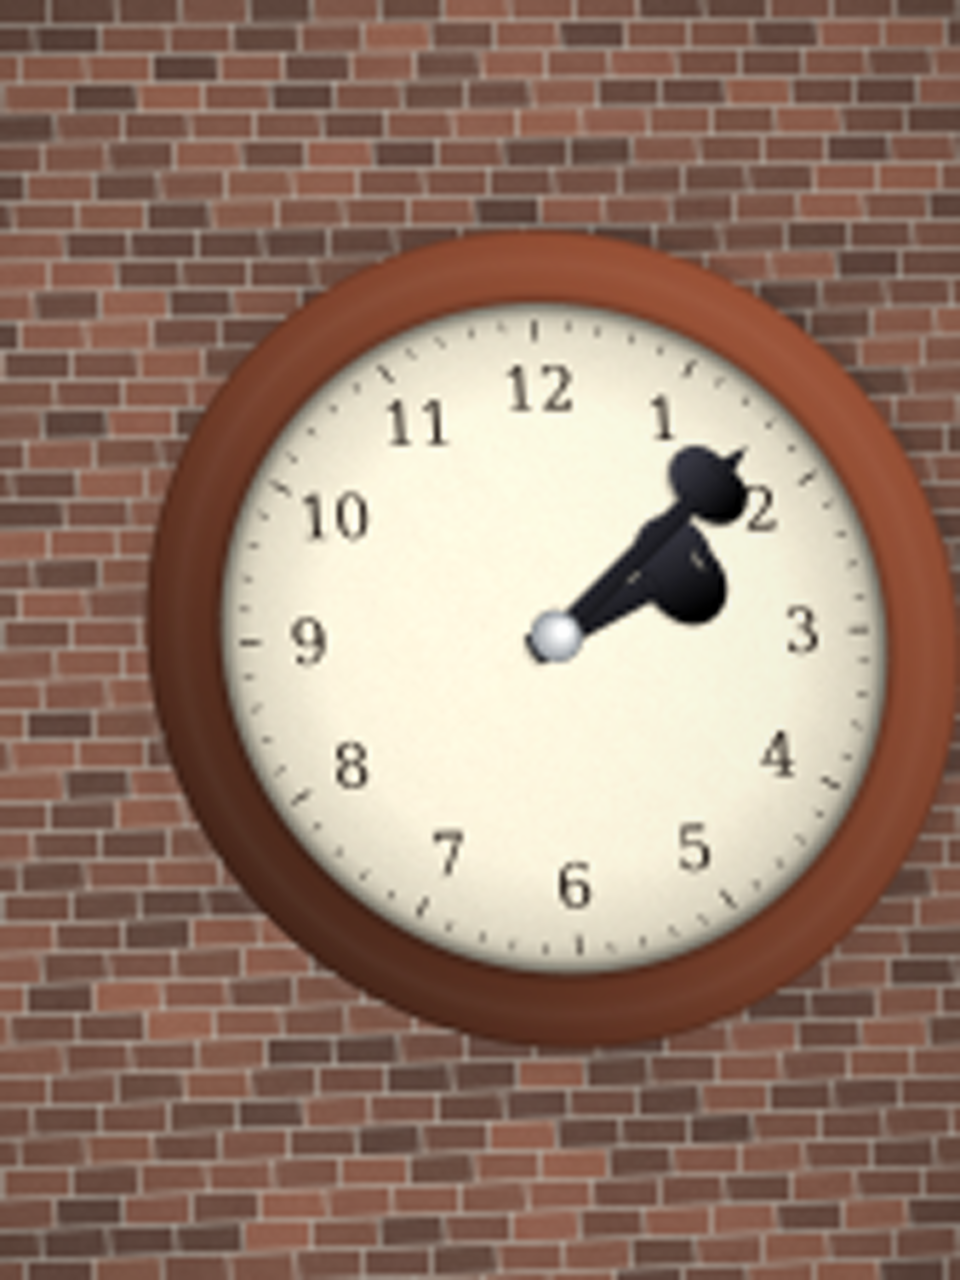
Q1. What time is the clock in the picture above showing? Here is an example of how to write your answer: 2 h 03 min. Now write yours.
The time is 2 h 08 min
